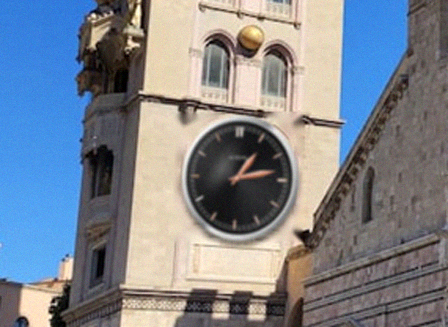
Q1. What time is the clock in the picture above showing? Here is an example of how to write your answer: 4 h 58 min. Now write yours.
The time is 1 h 13 min
